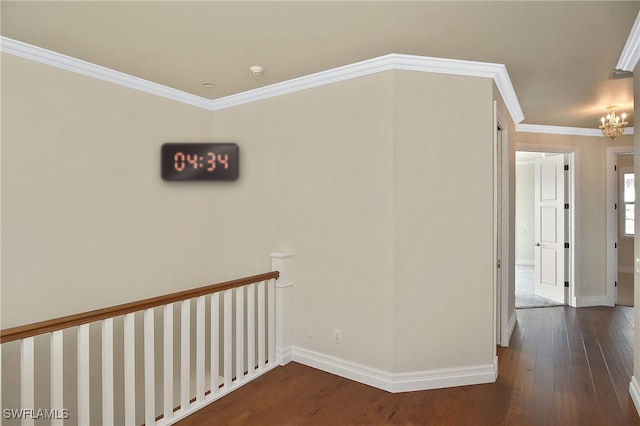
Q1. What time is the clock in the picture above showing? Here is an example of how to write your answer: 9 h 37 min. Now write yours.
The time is 4 h 34 min
